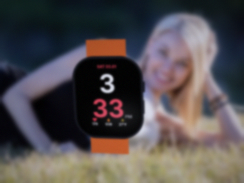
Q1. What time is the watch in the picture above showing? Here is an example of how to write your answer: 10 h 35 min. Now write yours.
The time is 3 h 33 min
